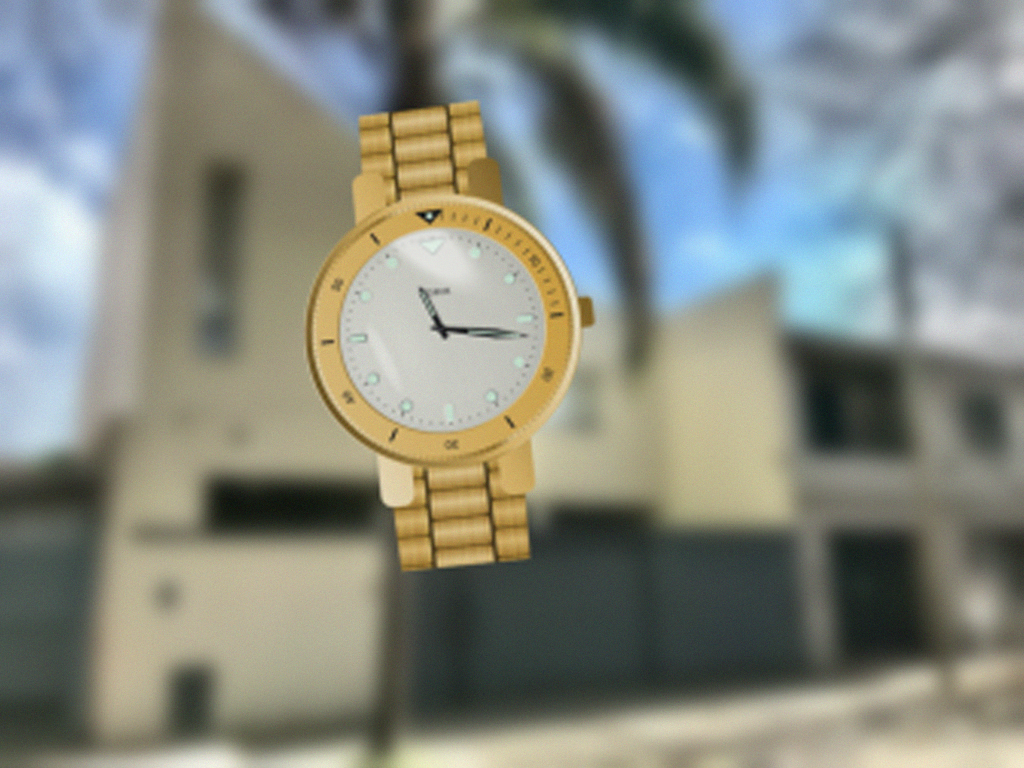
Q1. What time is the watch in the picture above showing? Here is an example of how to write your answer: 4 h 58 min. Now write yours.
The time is 11 h 17 min
